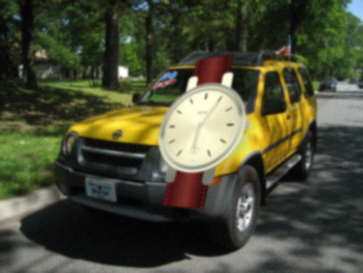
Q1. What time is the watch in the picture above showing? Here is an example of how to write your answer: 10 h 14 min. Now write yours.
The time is 6 h 05 min
